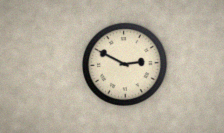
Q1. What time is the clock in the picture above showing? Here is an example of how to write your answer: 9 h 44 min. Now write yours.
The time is 2 h 50 min
